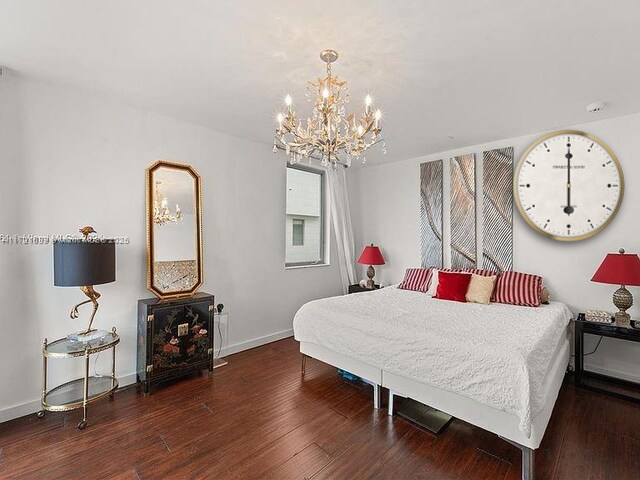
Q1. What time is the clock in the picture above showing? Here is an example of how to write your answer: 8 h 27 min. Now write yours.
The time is 6 h 00 min
